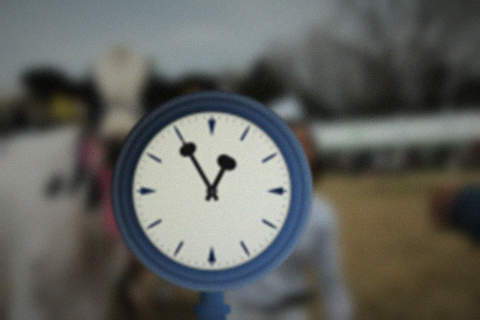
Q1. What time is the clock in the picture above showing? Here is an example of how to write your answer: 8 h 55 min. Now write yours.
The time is 12 h 55 min
